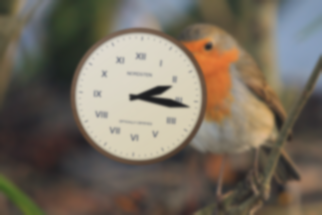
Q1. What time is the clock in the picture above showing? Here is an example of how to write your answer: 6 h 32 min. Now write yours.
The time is 2 h 16 min
